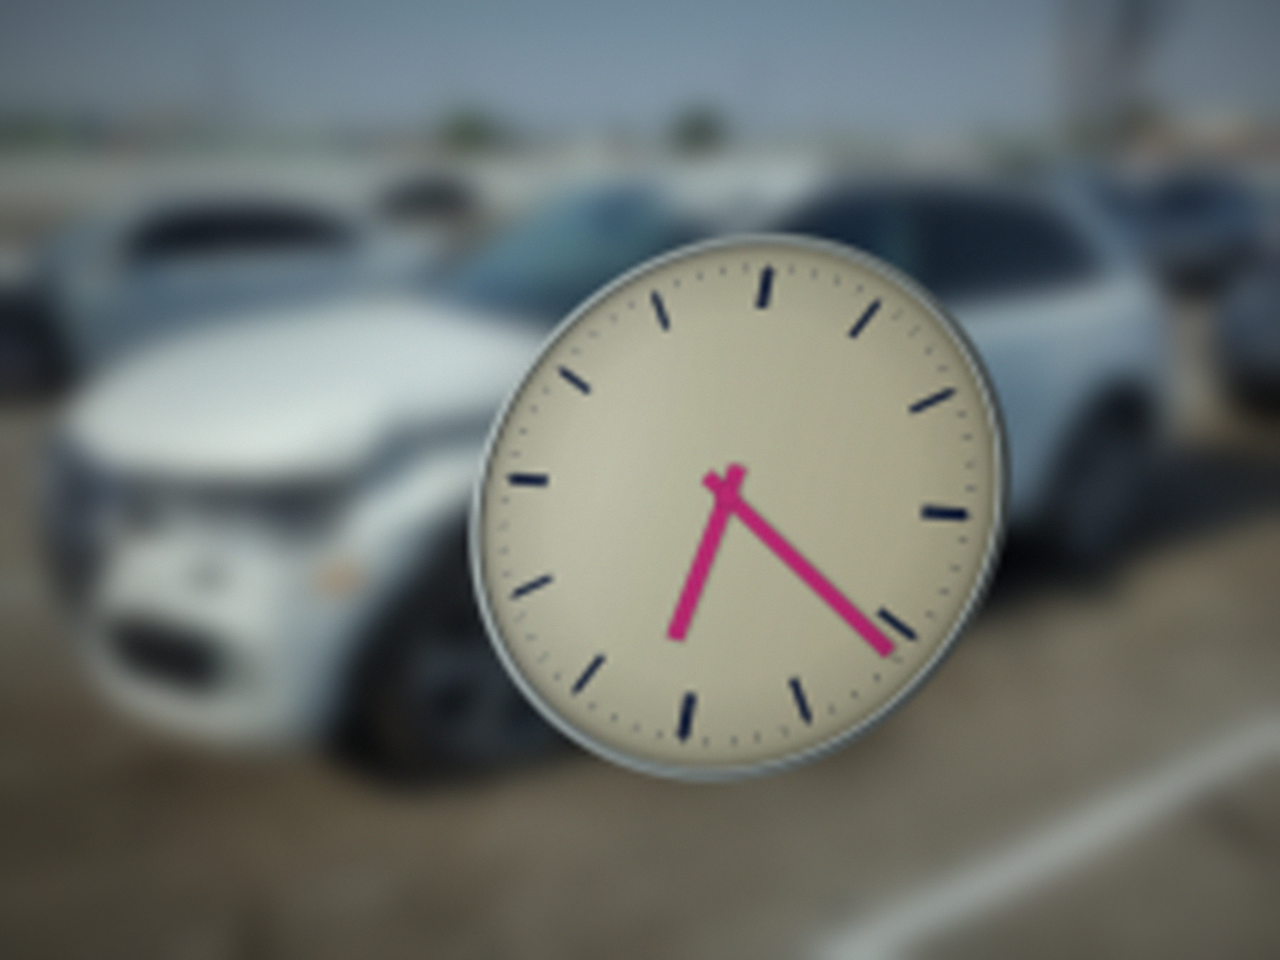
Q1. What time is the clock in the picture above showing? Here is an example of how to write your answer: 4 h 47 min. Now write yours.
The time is 6 h 21 min
